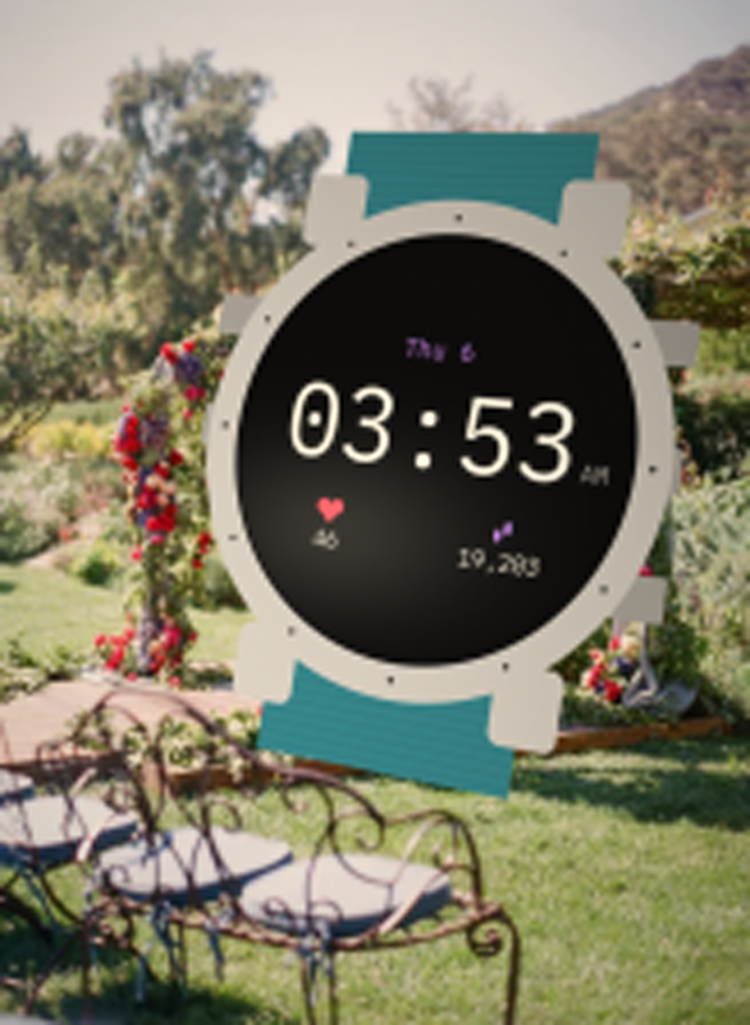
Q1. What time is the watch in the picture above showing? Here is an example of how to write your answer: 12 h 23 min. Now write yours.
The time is 3 h 53 min
